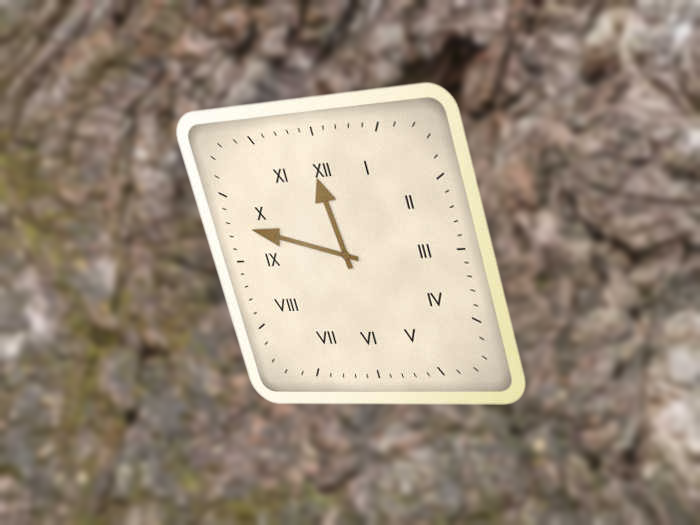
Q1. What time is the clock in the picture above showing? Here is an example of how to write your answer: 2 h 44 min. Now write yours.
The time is 11 h 48 min
